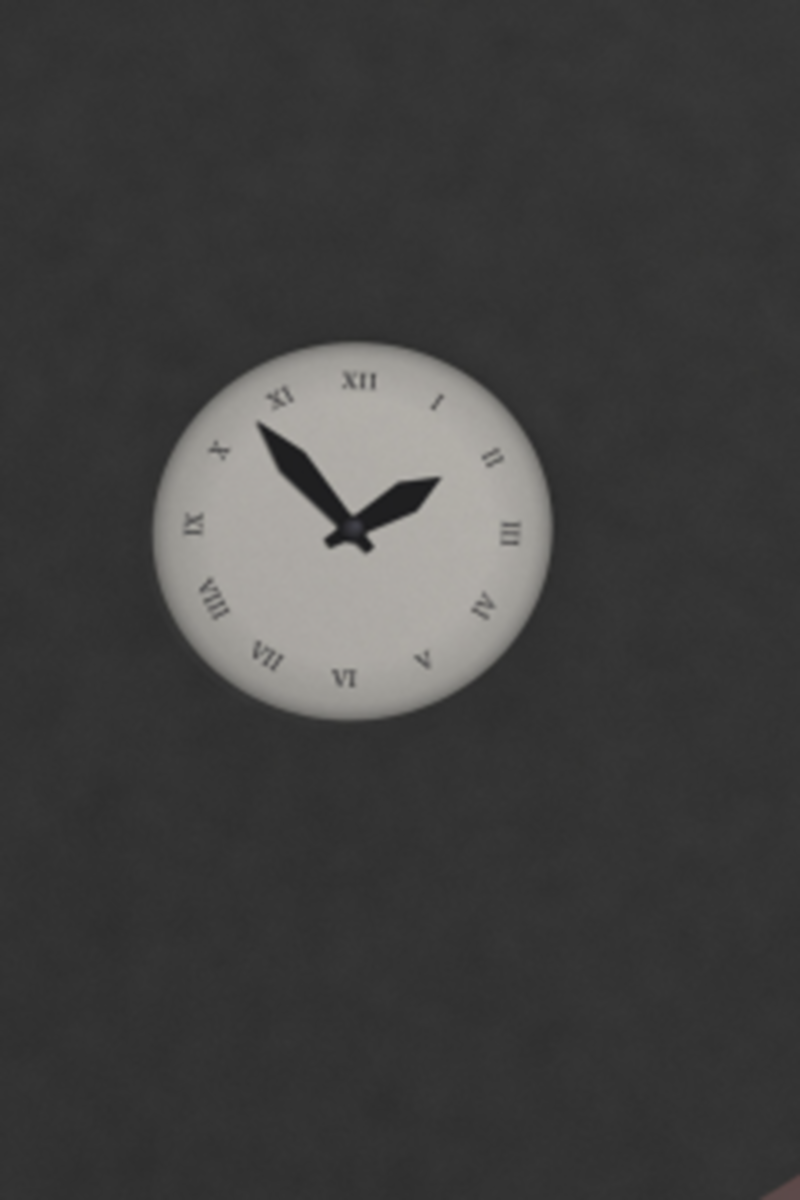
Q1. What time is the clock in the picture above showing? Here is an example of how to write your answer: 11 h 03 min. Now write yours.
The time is 1 h 53 min
